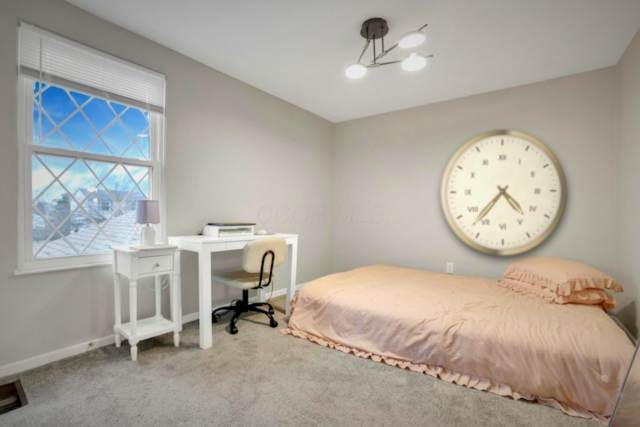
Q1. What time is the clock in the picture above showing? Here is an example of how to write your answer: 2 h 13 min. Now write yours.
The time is 4 h 37 min
